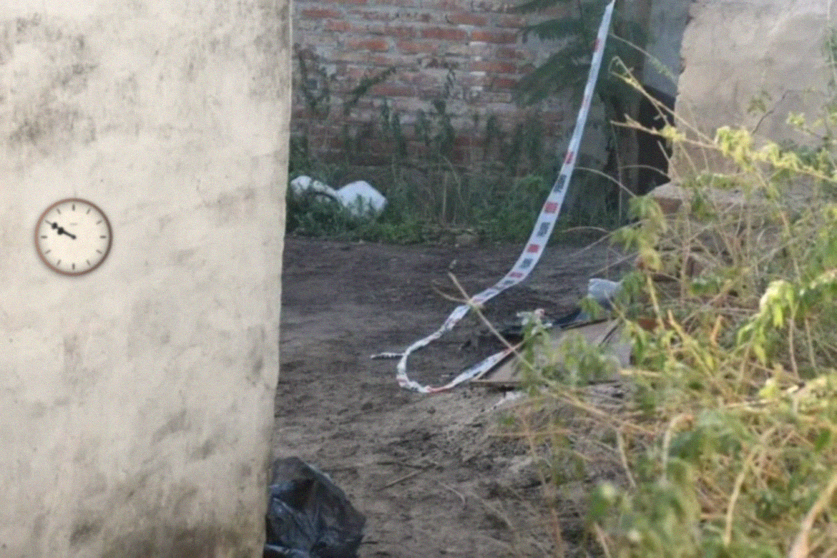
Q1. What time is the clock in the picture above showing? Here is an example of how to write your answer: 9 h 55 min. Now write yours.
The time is 9 h 50 min
